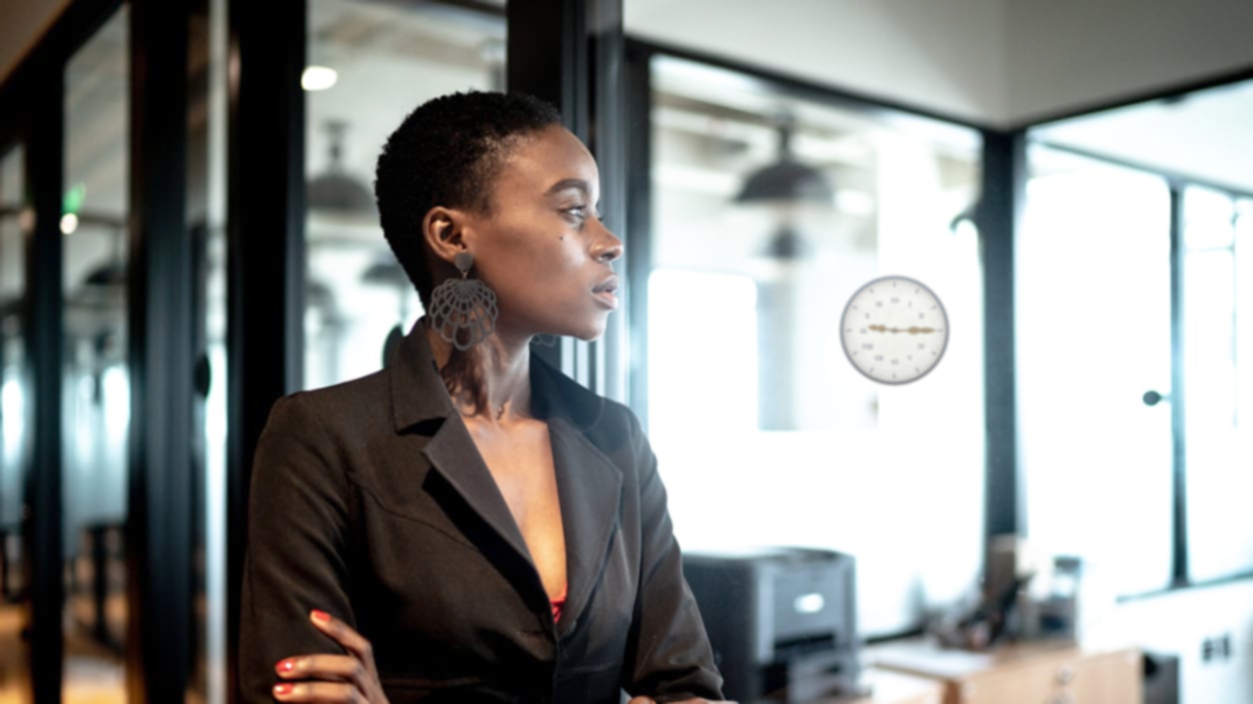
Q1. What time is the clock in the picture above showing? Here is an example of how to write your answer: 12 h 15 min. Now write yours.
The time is 9 h 15 min
